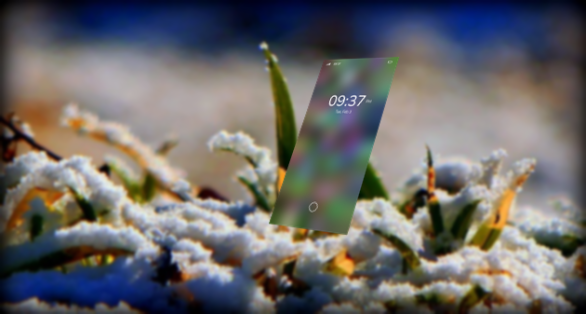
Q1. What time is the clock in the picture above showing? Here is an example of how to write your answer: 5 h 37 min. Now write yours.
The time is 9 h 37 min
